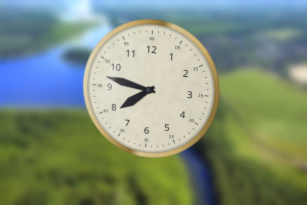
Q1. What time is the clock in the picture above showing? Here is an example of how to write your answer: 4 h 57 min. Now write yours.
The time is 7 h 47 min
